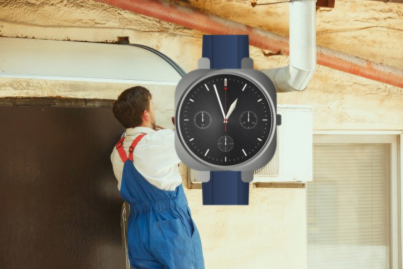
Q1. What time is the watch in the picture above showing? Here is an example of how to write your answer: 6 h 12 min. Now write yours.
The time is 12 h 57 min
